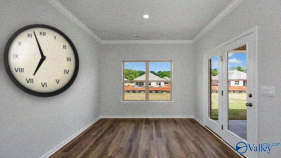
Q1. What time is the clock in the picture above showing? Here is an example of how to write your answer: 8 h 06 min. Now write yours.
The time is 6 h 57 min
